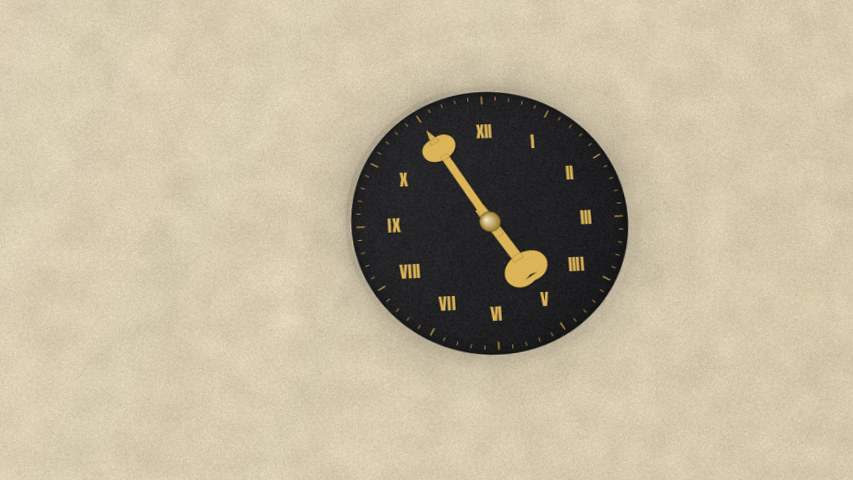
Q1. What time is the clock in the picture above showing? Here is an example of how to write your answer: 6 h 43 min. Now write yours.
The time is 4 h 55 min
